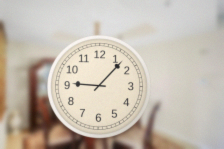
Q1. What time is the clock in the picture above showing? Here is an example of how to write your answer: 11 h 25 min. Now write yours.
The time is 9 h 07 min
